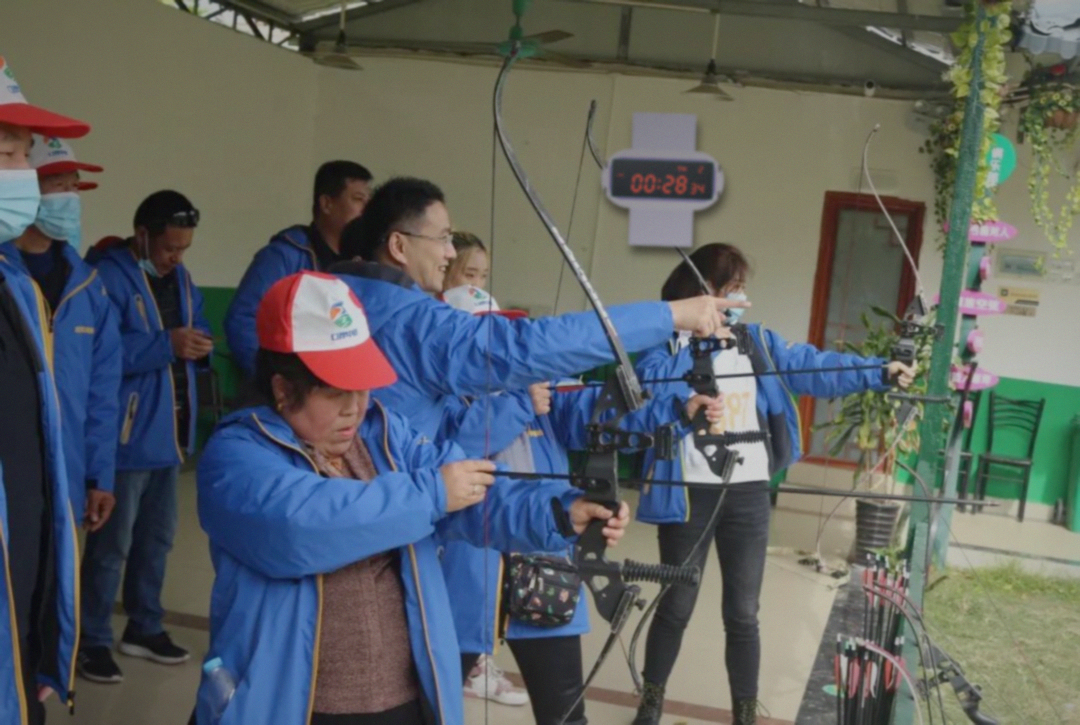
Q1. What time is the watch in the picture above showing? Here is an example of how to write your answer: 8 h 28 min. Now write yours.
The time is 0 h 28 min
